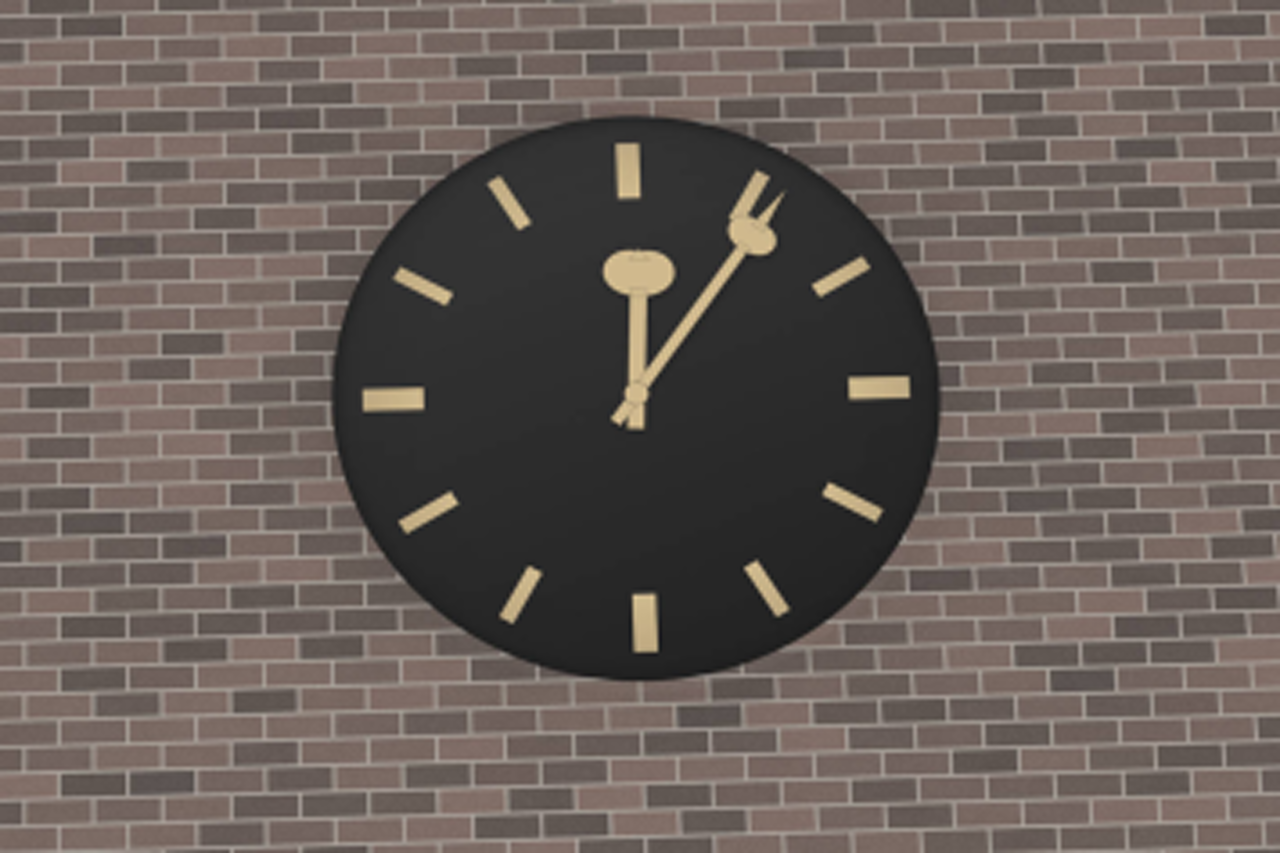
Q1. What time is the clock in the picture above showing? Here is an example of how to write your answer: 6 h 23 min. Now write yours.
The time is 12 h 06 min
